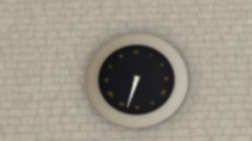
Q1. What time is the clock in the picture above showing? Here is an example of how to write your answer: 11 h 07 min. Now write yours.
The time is 6 h 33 min
